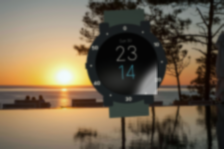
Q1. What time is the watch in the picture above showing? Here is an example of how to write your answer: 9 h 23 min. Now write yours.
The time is 23 h 14 min
